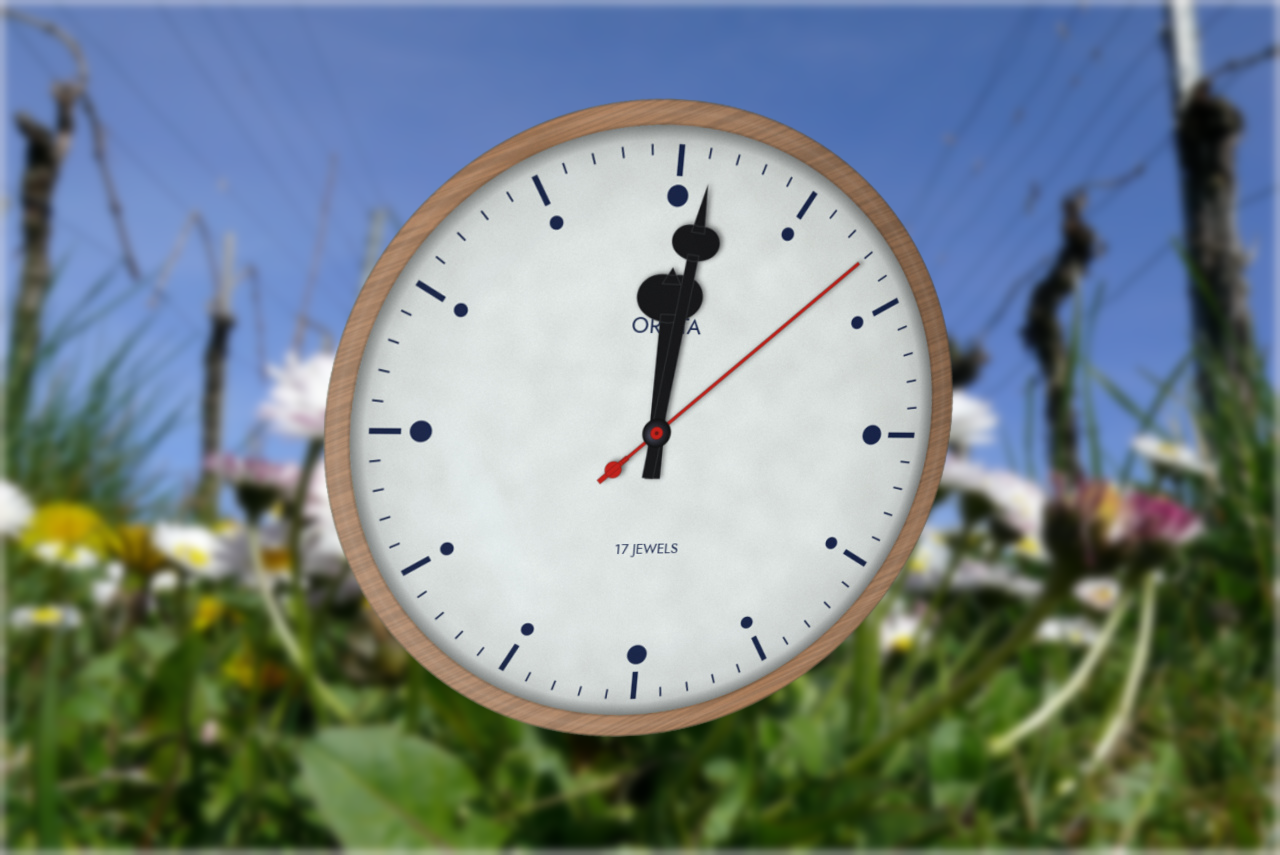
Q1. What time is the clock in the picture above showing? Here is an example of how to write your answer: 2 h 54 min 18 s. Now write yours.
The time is 12 h 01 min 08 s
